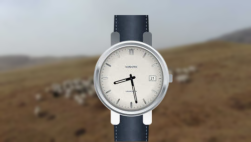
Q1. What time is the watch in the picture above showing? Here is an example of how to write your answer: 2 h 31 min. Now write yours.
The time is 8 h 28 min
